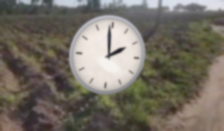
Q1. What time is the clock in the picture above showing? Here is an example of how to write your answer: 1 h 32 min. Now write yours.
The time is 1 h 59 min
